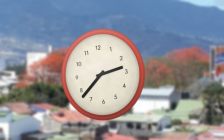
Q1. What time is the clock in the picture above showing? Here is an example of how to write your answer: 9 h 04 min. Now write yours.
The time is 2 h 38 min
